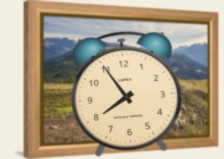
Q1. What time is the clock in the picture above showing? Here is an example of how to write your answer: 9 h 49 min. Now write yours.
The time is 7 h 55 min
